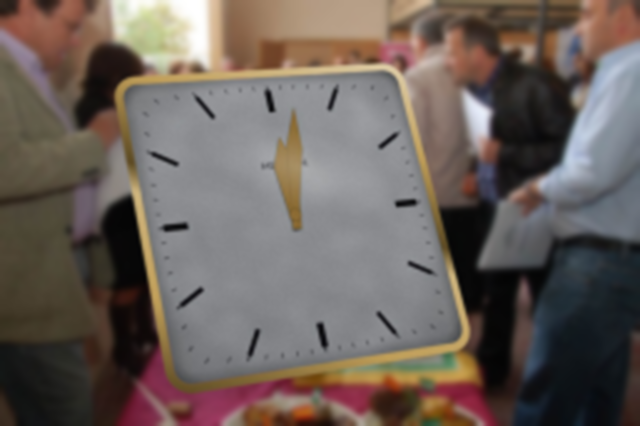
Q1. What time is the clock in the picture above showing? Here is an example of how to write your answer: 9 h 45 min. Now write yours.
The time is 12 h 02 min
